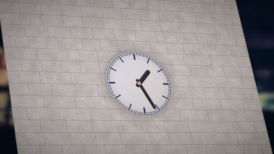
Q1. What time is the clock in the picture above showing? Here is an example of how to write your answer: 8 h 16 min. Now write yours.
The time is 1 h 26 min
